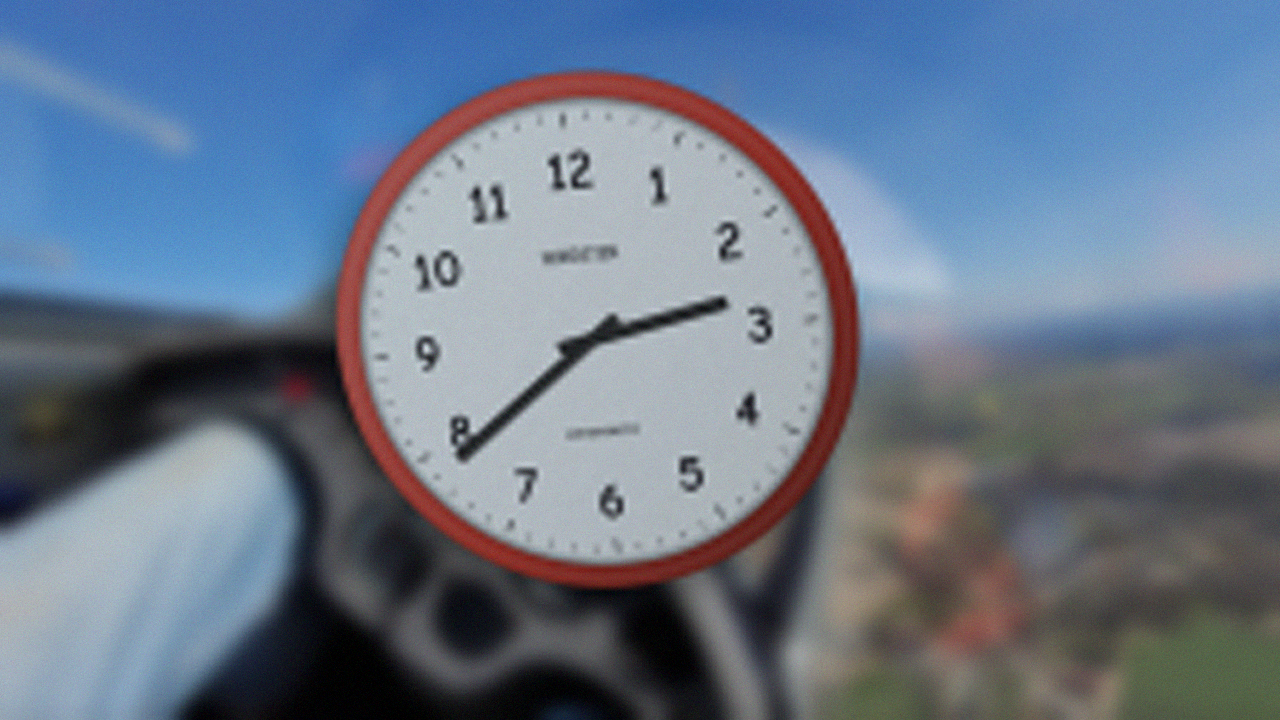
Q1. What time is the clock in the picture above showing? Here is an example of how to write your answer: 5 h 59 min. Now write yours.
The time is 2 h 39 min
